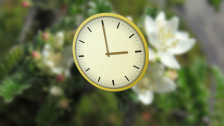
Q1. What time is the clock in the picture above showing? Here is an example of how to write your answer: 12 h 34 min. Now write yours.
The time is 3 h 00 min
